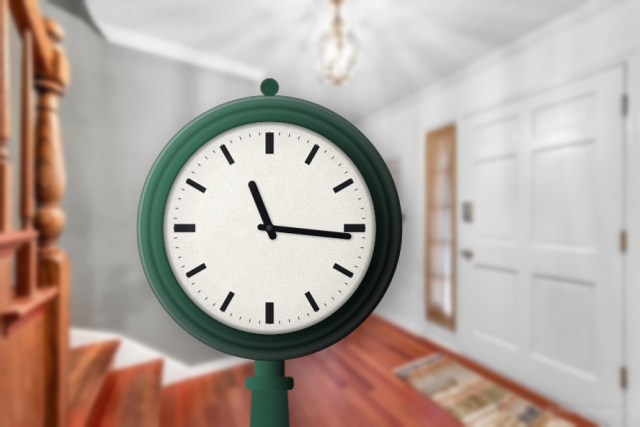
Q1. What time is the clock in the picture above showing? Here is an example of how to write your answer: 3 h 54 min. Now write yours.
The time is 11 h 16 min
